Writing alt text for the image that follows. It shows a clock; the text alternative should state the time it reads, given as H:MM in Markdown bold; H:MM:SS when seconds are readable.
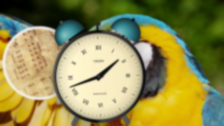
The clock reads **1:42**
